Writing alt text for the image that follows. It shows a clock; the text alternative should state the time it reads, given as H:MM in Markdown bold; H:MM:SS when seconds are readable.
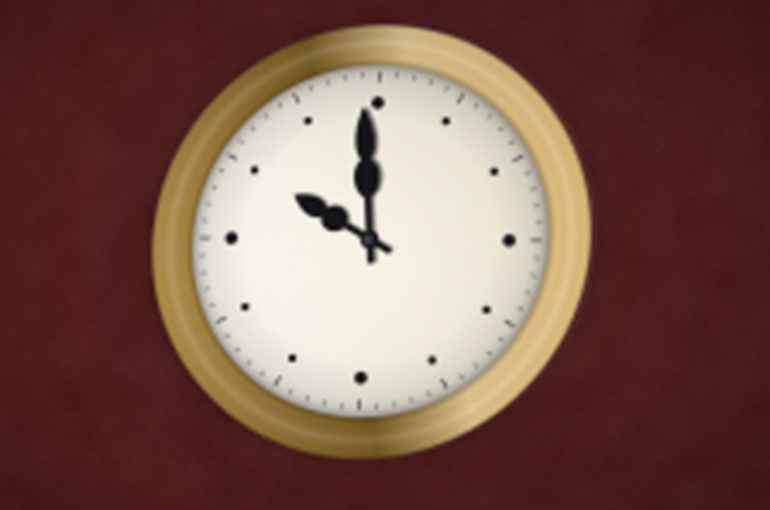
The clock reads **9:59**
